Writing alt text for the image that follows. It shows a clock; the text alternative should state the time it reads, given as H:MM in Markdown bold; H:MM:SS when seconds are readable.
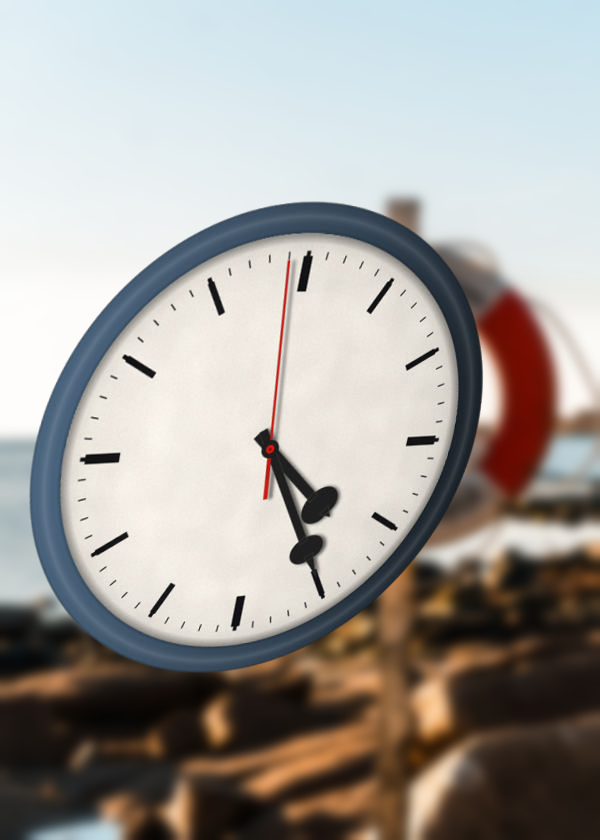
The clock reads **4:24:59**
